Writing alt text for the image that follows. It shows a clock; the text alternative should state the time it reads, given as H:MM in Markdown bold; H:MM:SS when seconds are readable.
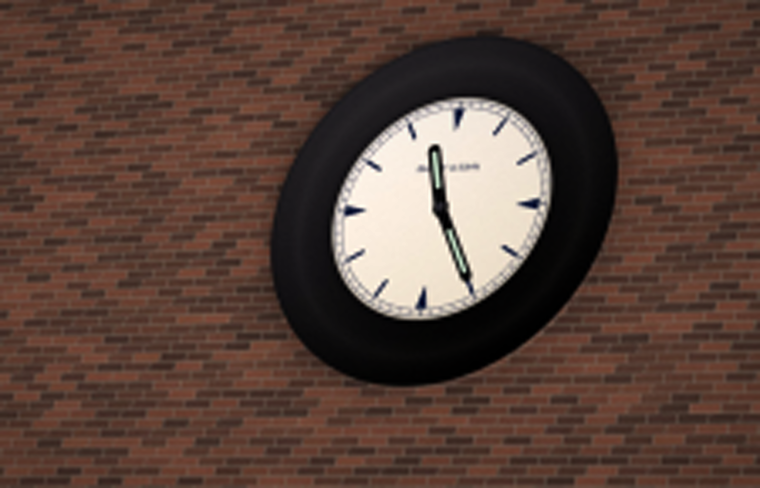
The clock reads **11:25**
